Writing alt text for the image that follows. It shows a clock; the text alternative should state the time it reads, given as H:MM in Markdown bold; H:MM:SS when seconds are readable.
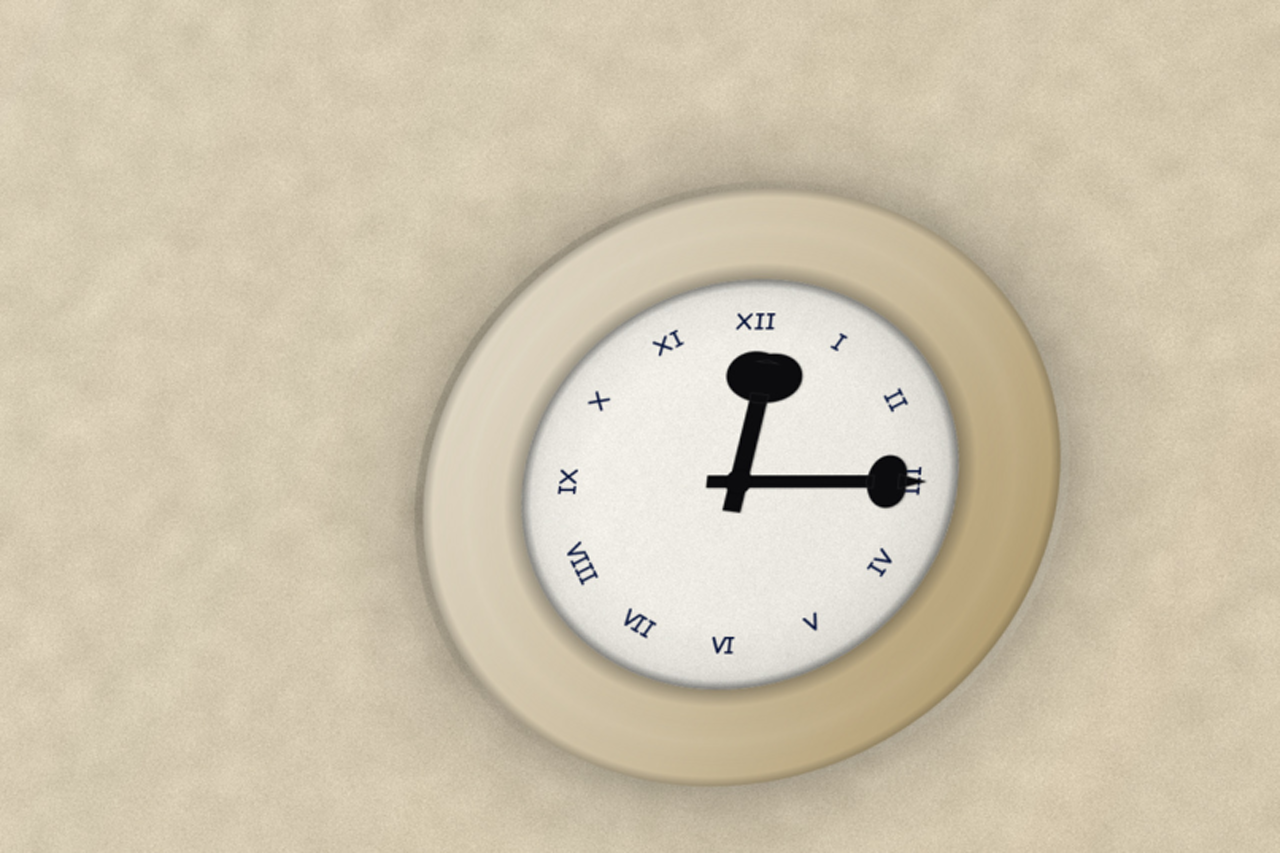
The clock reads **12:15**
